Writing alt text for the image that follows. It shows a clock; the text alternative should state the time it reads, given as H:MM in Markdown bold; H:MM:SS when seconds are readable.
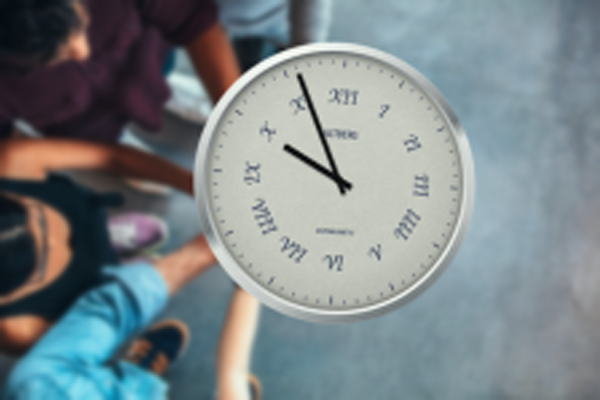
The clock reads **9:56**
